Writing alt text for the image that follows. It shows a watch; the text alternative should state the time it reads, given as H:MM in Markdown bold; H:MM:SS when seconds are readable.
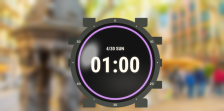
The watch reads **1:00**
